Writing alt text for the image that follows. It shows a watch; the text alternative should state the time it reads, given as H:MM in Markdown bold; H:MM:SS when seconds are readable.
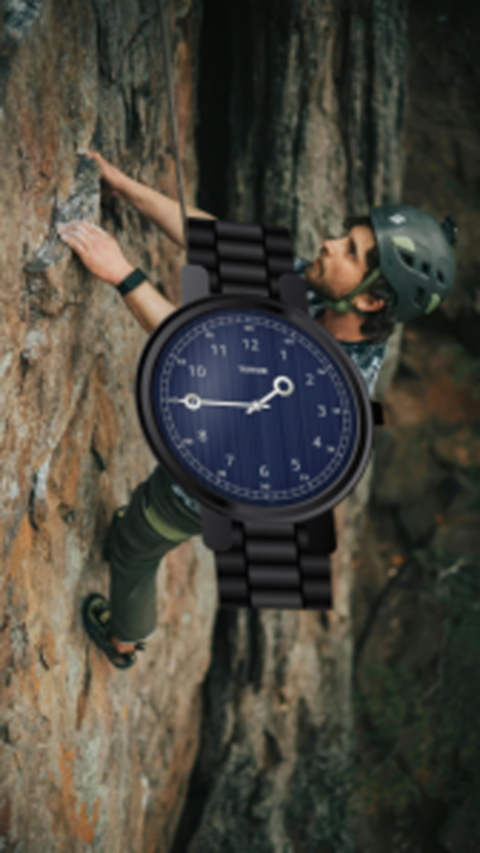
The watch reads **1:45**
